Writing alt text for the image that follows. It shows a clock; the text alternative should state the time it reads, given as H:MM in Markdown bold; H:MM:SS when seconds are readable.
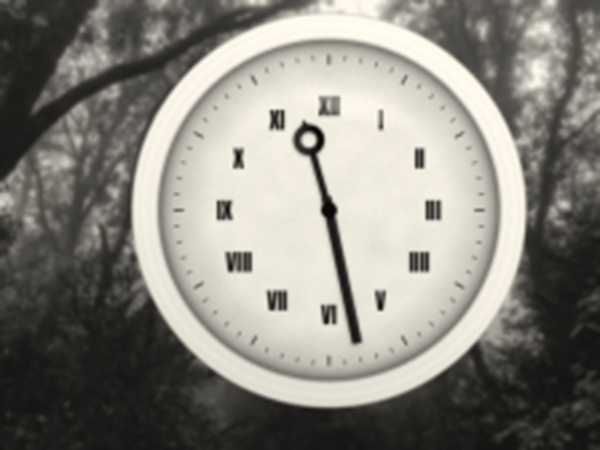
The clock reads **11:28**
